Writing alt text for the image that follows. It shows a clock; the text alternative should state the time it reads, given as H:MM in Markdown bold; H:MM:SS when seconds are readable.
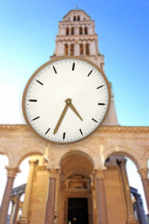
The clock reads **4:33**
